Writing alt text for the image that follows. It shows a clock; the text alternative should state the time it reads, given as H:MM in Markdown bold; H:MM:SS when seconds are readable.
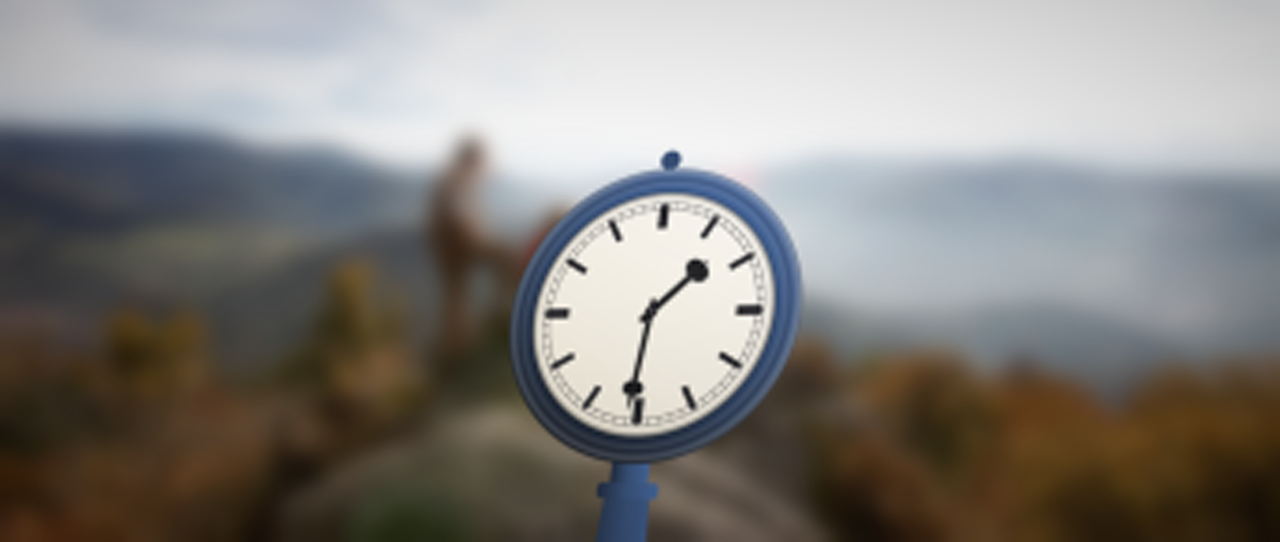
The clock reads **1:31**
